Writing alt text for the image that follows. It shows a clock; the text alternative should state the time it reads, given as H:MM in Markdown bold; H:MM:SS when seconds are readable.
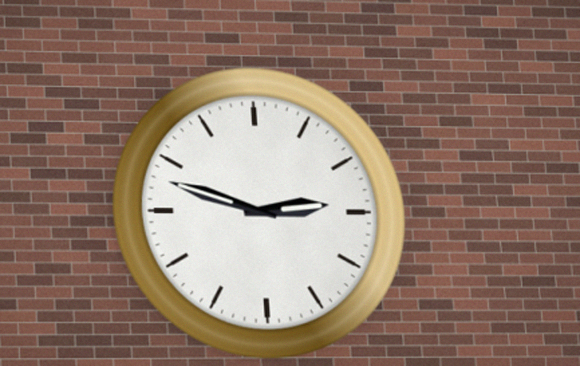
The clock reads **2:48**
